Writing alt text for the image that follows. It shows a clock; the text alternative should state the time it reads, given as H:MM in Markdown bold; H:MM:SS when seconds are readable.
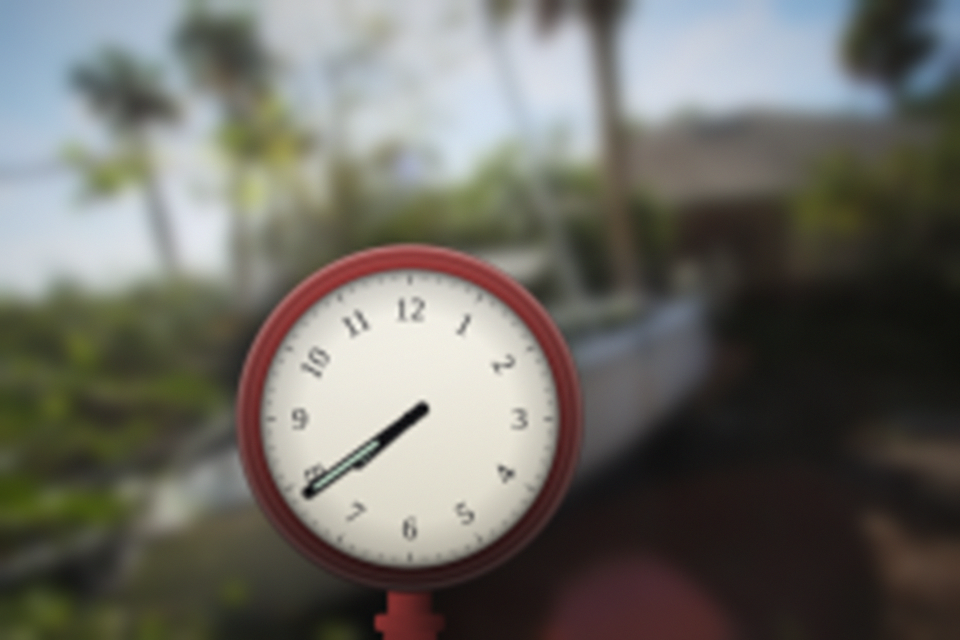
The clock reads **7:39**
